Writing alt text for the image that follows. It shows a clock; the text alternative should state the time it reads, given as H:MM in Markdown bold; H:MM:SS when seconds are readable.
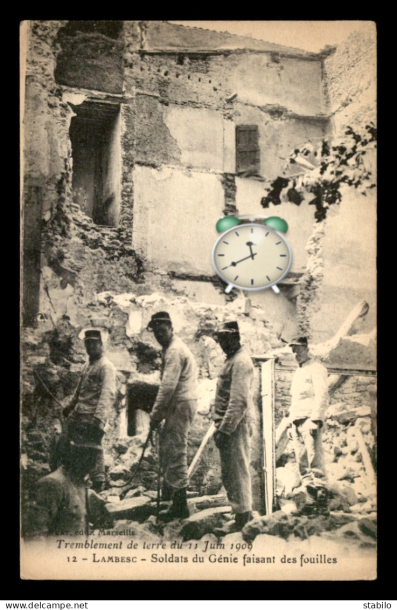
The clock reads **11:40**
